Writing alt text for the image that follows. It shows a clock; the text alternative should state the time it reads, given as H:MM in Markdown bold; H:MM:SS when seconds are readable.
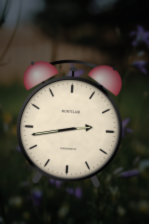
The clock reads **2:43**
